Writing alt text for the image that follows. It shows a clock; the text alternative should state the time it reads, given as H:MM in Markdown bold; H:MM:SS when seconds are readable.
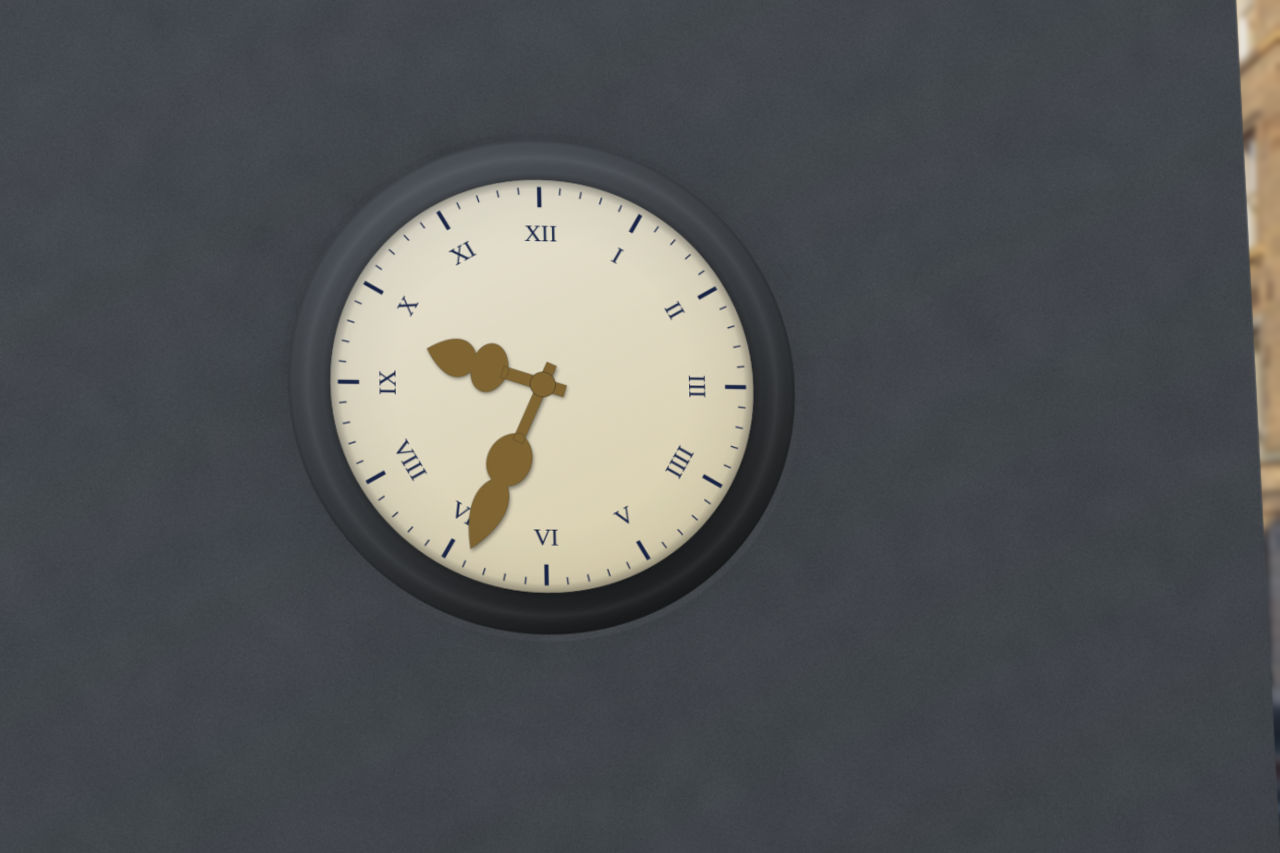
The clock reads **9:34**
